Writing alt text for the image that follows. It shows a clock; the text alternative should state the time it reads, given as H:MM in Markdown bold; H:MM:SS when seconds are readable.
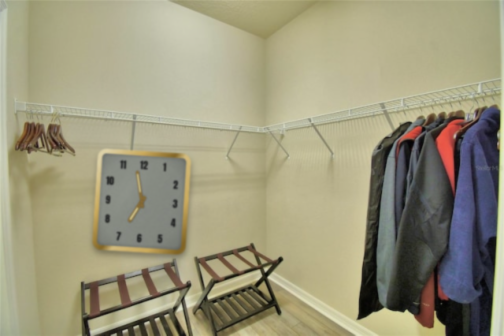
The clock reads **6:58**
